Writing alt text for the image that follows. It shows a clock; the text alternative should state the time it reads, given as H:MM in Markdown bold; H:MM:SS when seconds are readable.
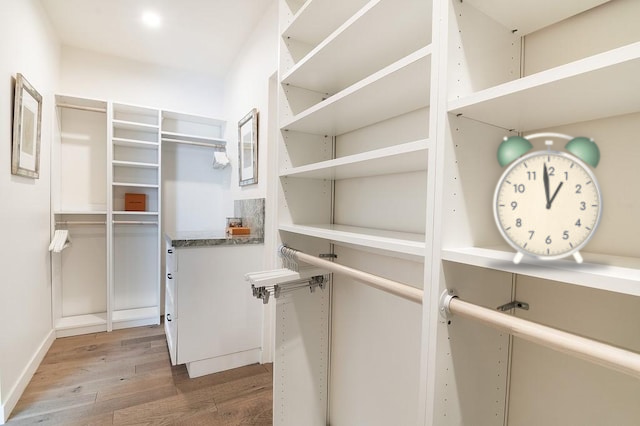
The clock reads **12:59**
